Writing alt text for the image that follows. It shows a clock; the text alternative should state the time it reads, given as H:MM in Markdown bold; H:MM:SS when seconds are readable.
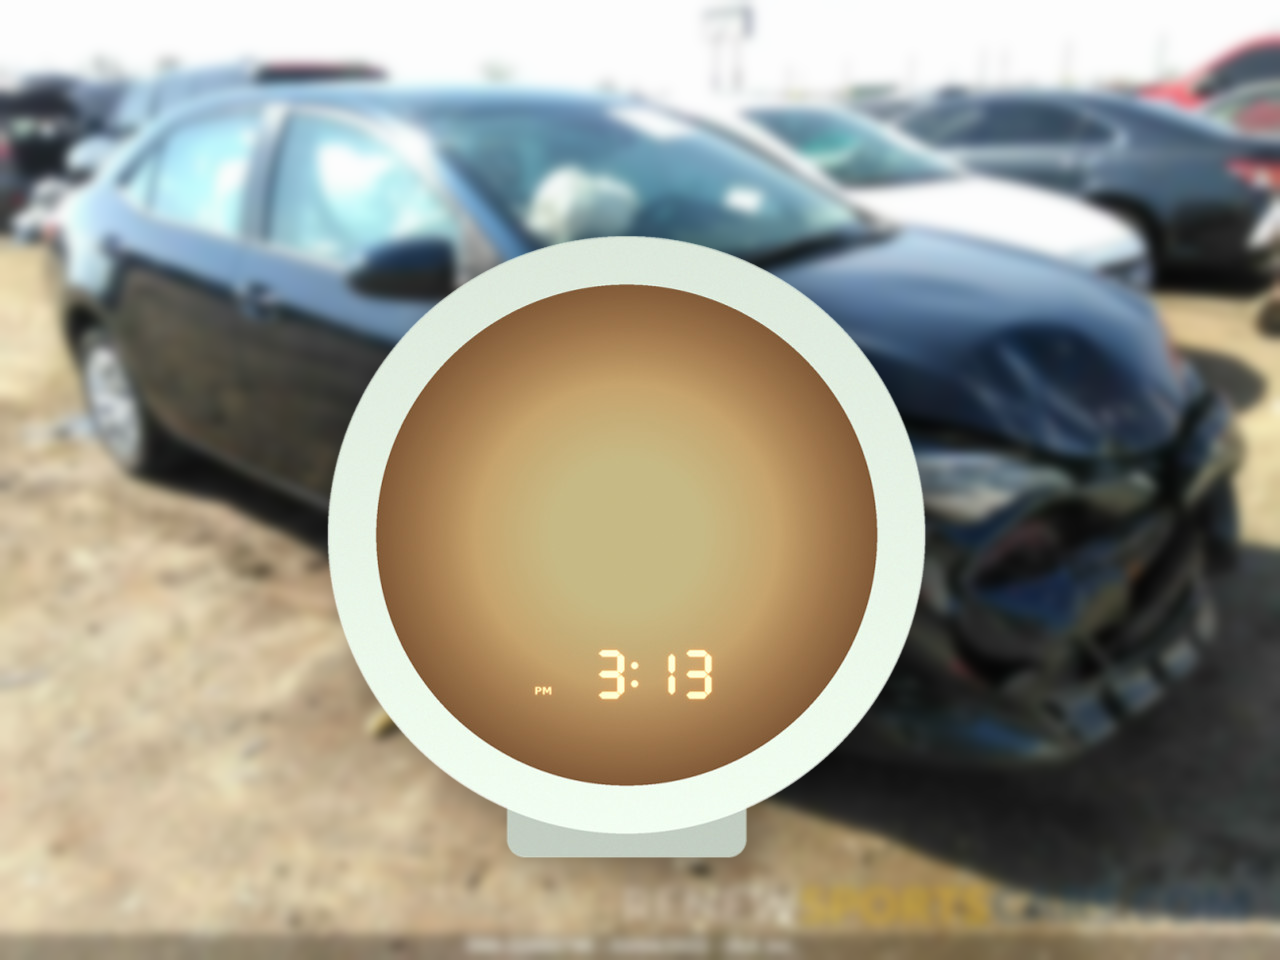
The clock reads **3:13**
